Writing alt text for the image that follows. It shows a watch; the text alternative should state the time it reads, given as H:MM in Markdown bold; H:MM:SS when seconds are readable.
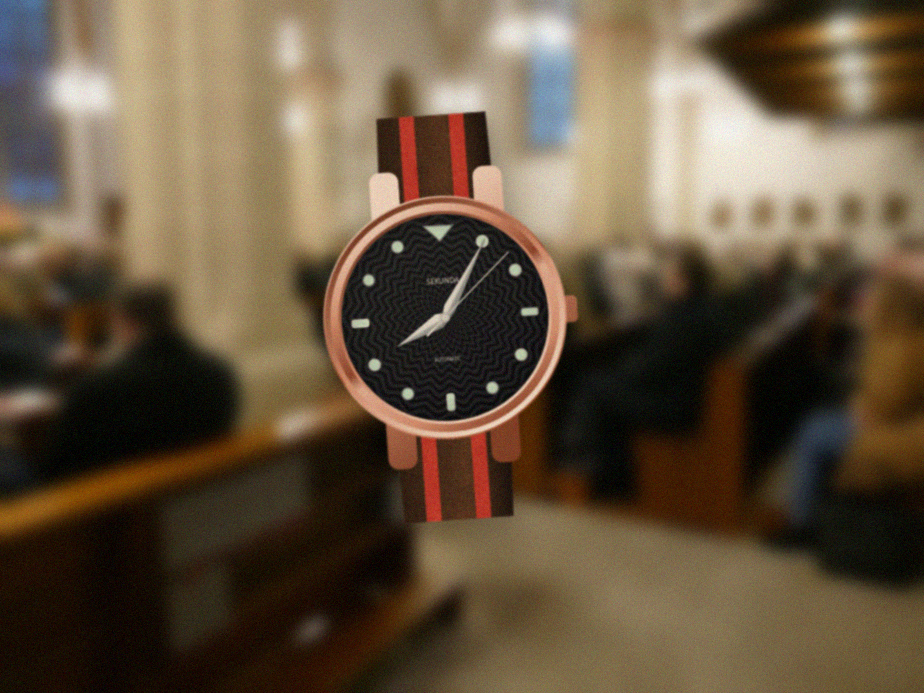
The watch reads **8:05:08**
